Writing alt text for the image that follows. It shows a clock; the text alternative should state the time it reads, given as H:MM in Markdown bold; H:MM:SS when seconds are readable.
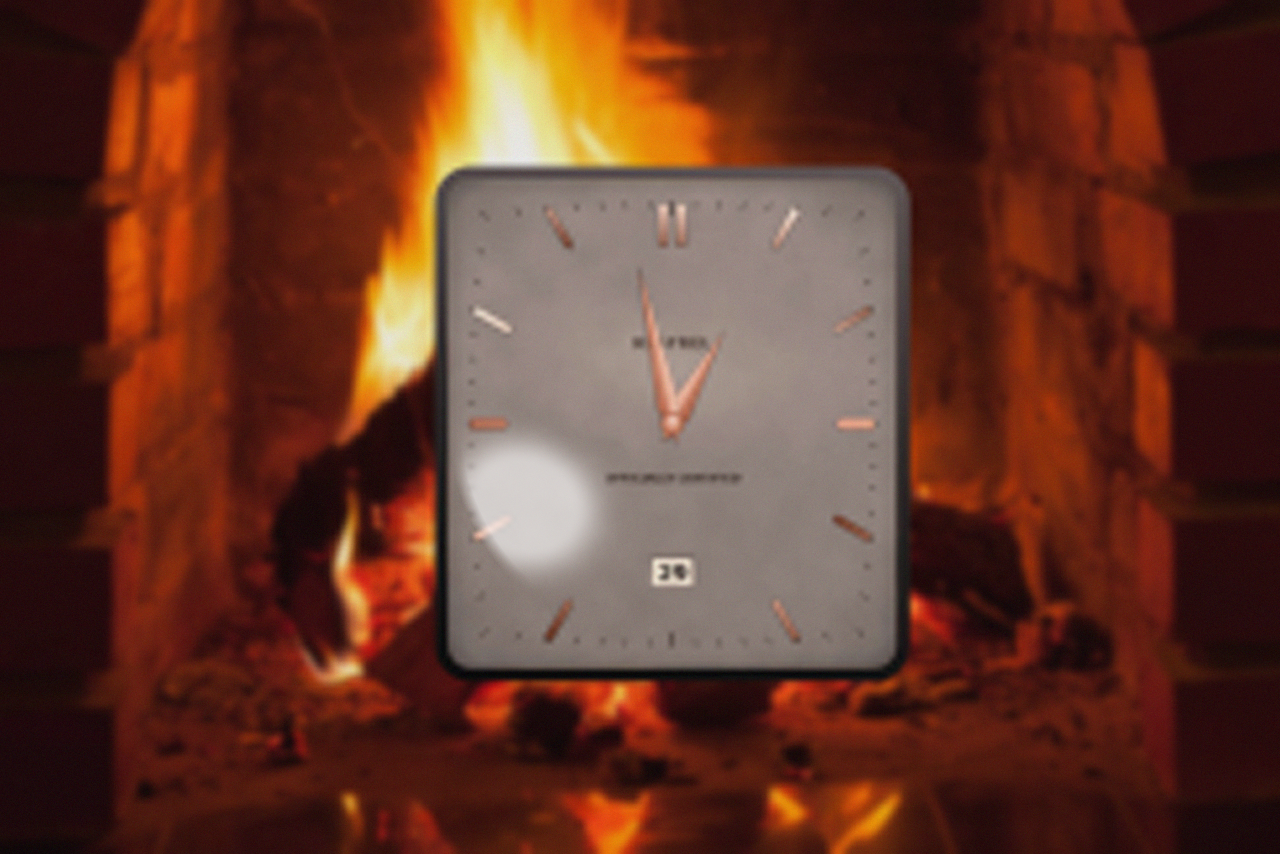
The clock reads **12:58**
